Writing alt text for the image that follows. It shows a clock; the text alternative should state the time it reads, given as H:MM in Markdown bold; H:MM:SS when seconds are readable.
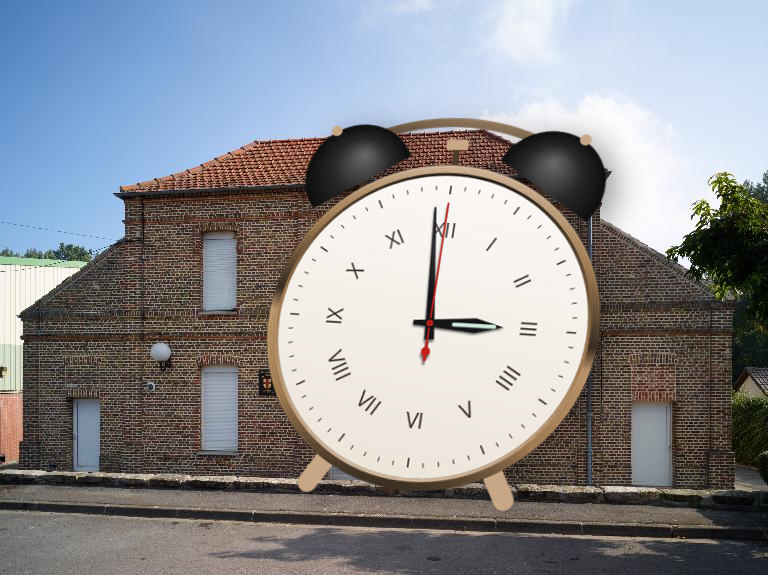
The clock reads **2:59:00**
